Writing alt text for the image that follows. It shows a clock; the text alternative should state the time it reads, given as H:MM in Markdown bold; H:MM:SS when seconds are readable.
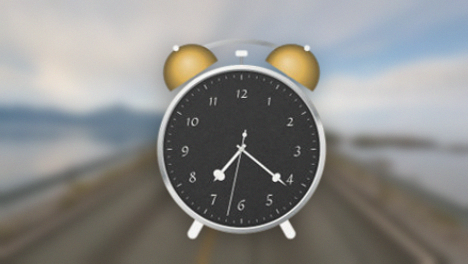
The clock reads **7:21:32**
